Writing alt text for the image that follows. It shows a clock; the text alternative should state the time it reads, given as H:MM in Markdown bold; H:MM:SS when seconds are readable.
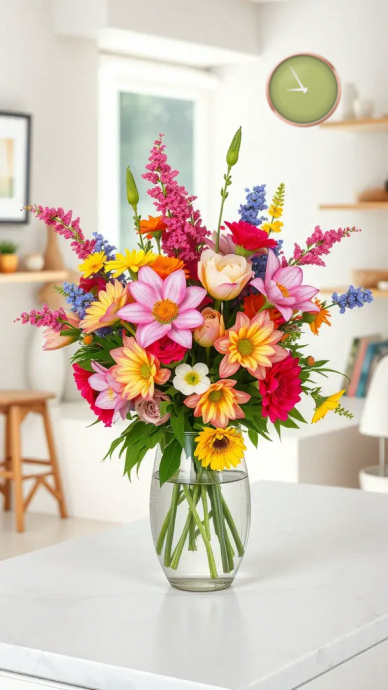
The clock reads **8:55**
